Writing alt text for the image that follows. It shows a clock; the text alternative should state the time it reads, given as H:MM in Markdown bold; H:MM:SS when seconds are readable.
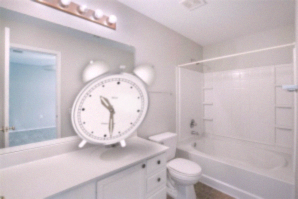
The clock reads **10:28**
